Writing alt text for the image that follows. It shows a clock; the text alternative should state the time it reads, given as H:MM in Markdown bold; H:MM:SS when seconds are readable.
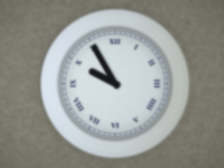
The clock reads **9:55**
